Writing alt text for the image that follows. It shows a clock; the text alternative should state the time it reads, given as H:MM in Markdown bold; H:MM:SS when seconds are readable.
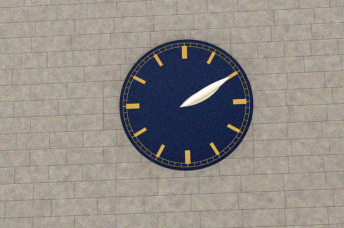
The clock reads **2:10**
